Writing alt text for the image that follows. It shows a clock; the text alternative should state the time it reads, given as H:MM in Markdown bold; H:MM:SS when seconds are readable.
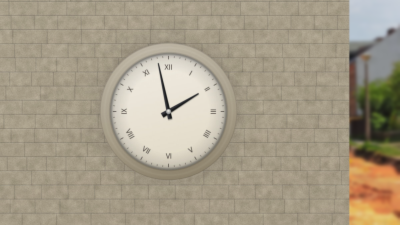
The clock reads **1:58**
